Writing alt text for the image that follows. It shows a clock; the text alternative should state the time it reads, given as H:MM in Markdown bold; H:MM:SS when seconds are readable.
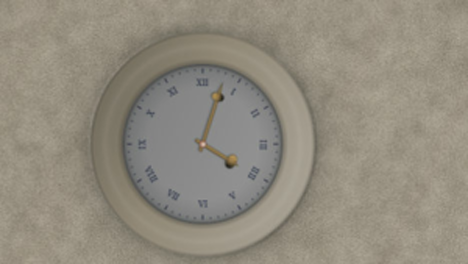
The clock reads **4:03**
